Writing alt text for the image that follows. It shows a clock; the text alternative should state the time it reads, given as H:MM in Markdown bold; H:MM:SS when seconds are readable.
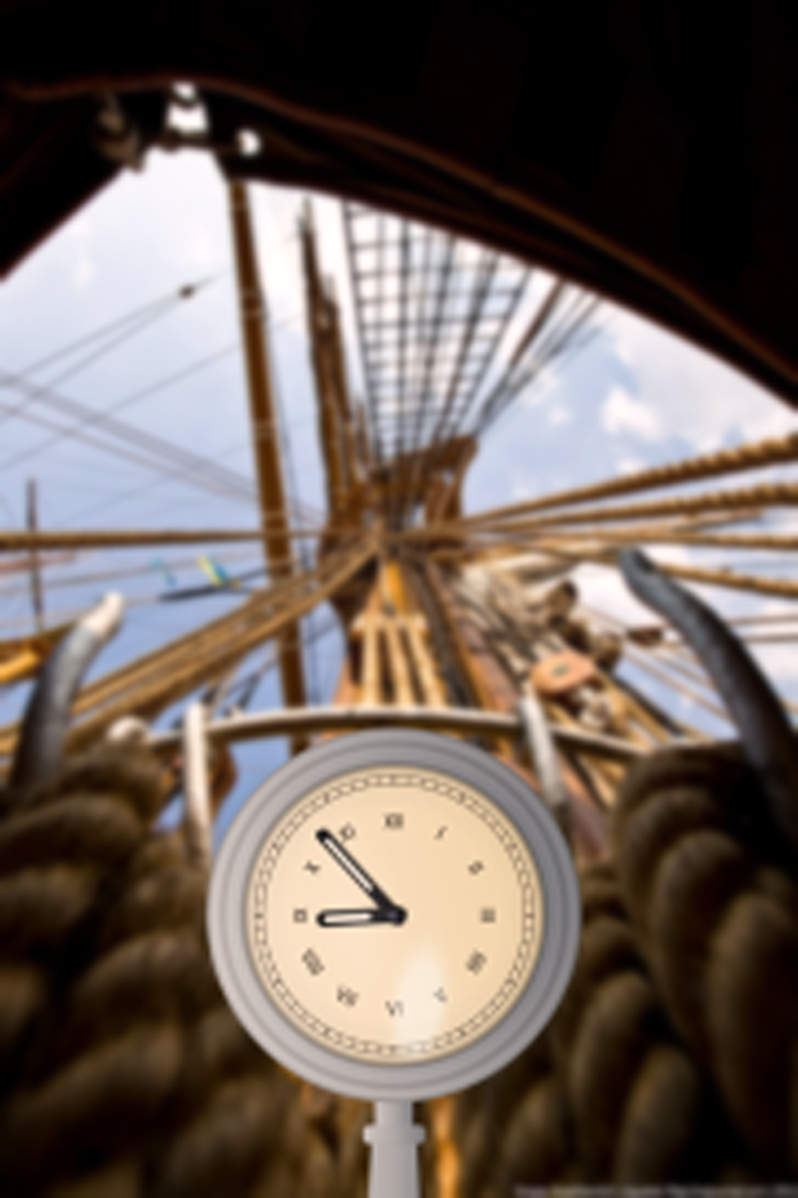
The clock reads **8:53**
